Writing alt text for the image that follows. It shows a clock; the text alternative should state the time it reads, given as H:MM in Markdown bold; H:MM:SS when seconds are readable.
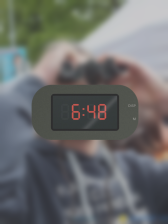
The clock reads **6:48**
